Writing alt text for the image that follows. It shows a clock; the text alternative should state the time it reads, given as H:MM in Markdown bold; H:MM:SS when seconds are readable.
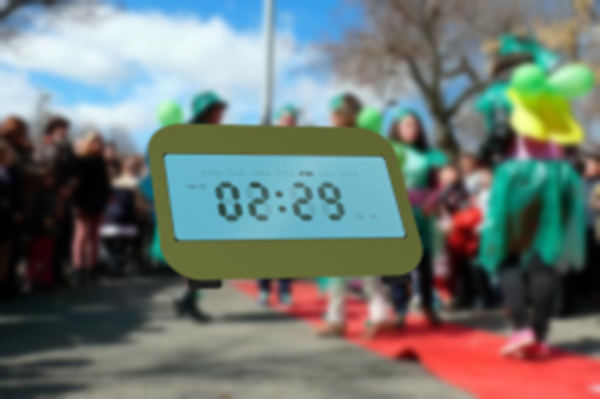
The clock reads **2:29**
